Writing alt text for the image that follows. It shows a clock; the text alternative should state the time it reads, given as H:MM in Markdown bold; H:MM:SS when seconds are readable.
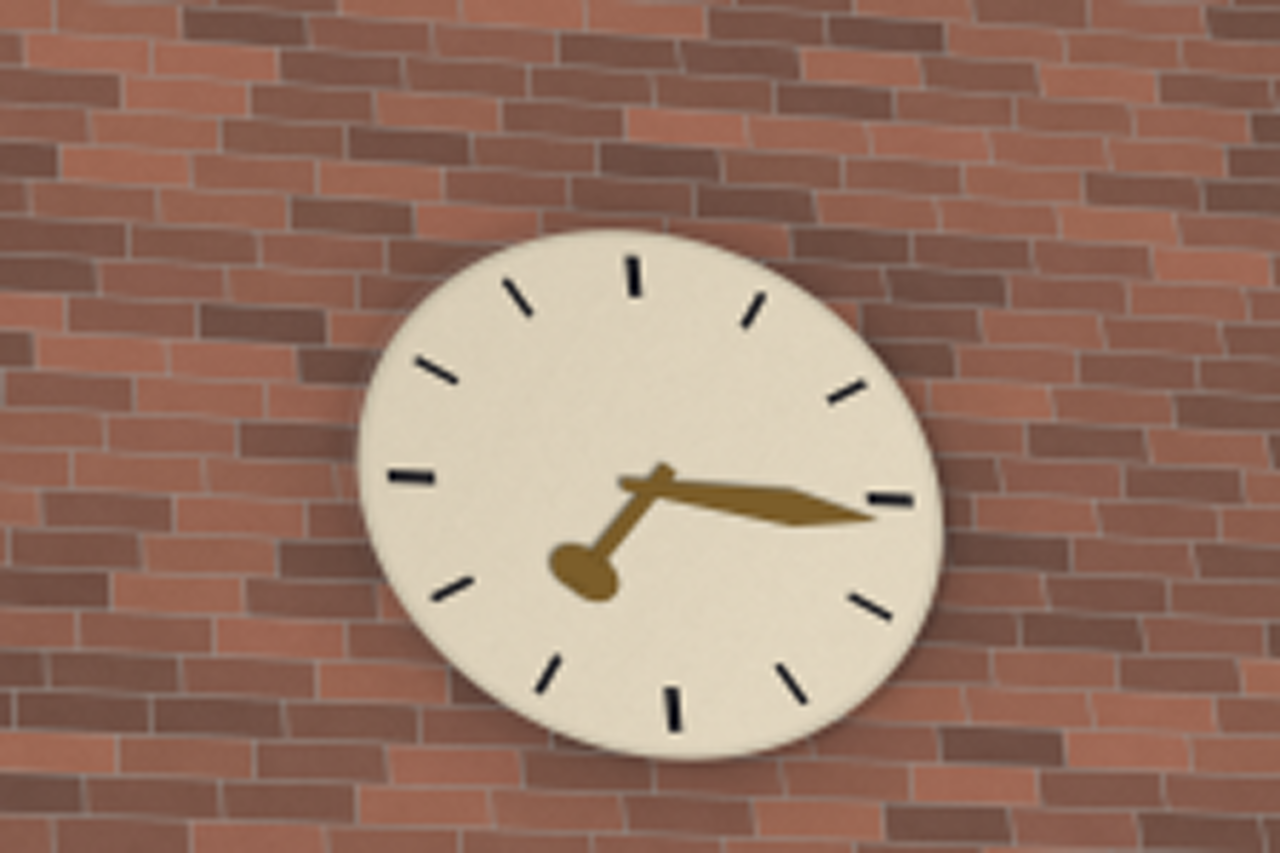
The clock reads **7:16**
